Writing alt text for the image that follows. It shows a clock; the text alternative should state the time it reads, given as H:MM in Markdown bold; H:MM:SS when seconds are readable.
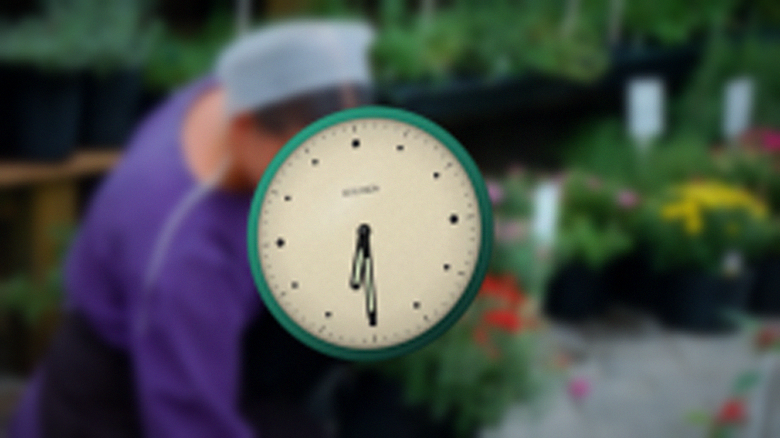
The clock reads **6:30**
